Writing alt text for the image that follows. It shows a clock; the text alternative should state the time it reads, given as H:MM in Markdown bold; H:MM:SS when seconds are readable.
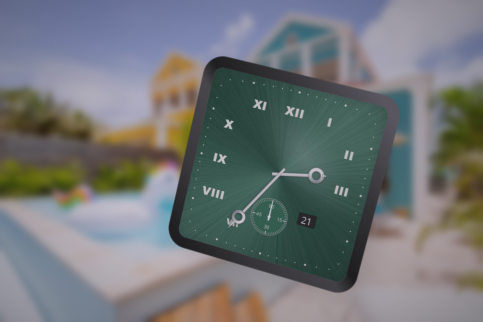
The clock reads **2:35**
